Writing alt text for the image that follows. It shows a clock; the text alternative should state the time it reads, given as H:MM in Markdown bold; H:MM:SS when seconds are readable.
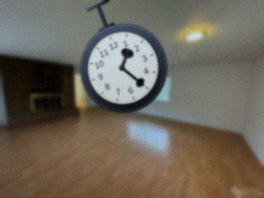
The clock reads **1:25**
